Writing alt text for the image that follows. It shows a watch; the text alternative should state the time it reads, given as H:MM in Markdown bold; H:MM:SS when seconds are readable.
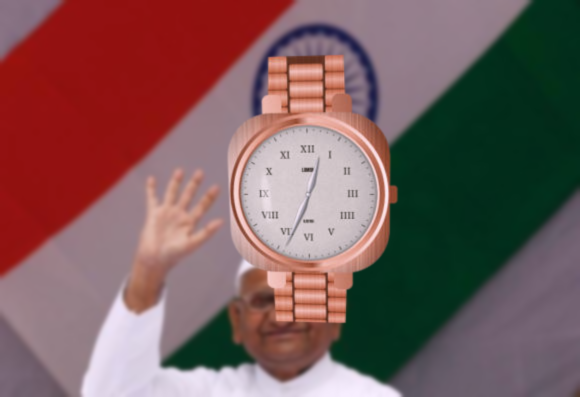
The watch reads **12:34**
